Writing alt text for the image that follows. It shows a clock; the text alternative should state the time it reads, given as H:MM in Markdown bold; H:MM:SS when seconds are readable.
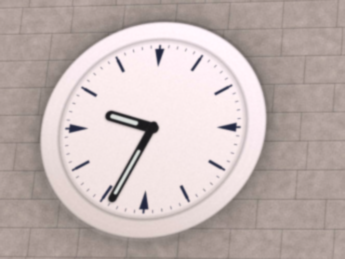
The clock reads **9:34**
